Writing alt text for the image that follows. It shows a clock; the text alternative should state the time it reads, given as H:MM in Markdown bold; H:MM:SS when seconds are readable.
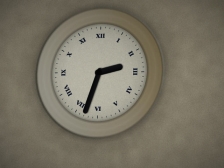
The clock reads **2:33**
